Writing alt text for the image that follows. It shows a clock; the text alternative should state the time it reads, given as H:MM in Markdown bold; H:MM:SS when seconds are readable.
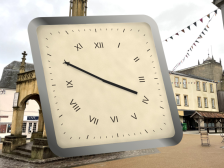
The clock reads **3:50**
